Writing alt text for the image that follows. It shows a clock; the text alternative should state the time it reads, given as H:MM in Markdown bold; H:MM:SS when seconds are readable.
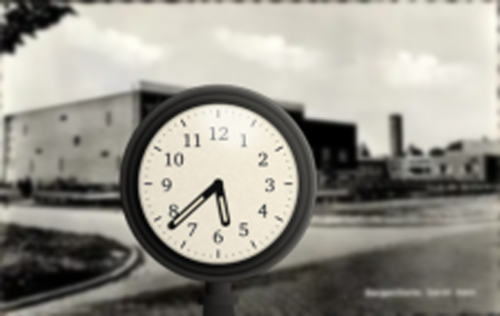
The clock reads **5:38**
